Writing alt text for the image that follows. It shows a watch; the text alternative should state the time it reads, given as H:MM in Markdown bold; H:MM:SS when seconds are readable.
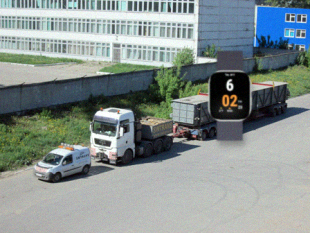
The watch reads **6:02**
